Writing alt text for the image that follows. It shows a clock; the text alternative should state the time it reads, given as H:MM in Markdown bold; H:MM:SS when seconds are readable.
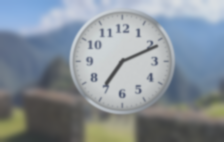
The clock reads **7:11**
